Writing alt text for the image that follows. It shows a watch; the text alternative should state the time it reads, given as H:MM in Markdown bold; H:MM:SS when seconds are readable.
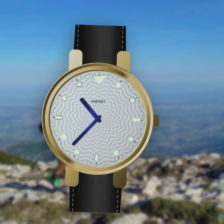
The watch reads **10:37**
